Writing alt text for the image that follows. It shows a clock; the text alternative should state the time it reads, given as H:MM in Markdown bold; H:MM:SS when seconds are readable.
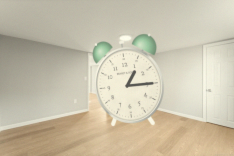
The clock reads **1:15**
